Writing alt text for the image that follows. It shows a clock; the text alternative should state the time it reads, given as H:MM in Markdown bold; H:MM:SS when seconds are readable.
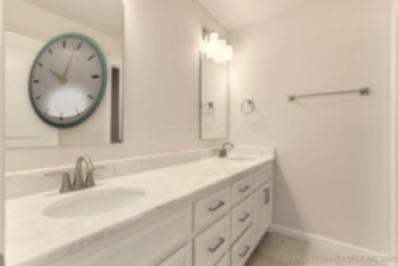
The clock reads **10:04**
